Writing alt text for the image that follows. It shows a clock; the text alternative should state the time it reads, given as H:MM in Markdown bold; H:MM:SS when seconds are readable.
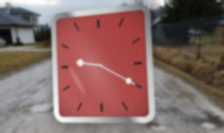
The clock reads **9:20**
